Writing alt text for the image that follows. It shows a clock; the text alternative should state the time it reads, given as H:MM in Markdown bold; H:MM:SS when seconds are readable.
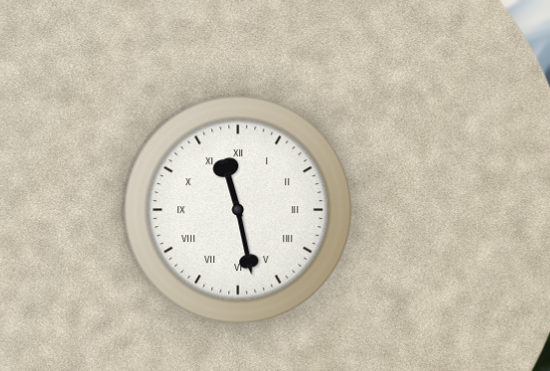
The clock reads **11:28**
